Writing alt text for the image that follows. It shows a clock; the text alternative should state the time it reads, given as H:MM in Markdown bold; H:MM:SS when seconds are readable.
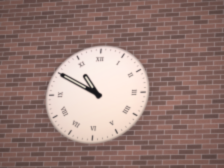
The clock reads **10:50**
